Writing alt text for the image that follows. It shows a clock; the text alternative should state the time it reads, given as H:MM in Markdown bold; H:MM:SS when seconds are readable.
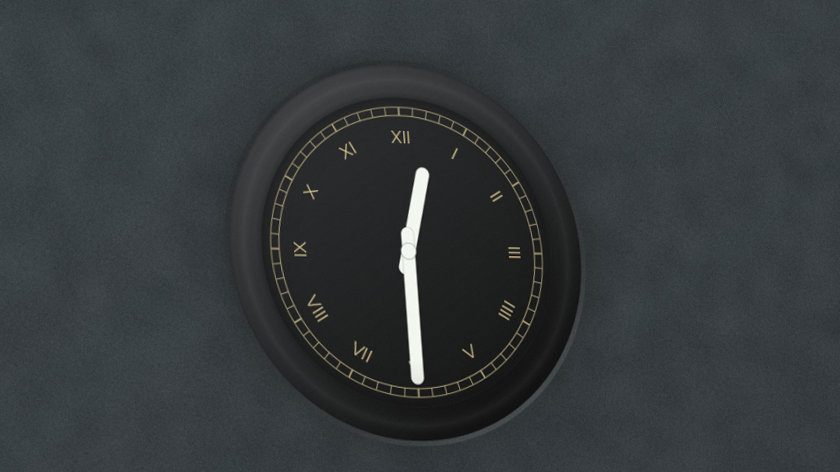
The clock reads **12:30**
